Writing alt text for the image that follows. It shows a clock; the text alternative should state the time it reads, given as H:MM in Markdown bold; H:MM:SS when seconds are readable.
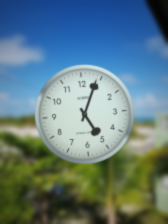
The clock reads **5:04**
